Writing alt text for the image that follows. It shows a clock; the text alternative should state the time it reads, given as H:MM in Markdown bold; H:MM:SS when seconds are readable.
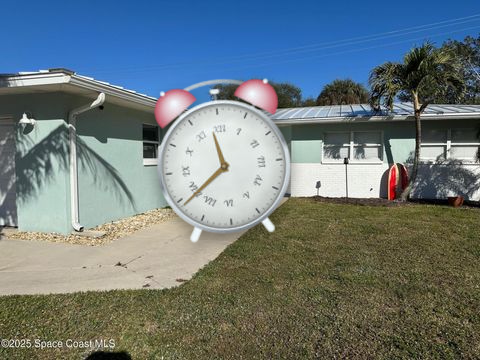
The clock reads **11:39**
